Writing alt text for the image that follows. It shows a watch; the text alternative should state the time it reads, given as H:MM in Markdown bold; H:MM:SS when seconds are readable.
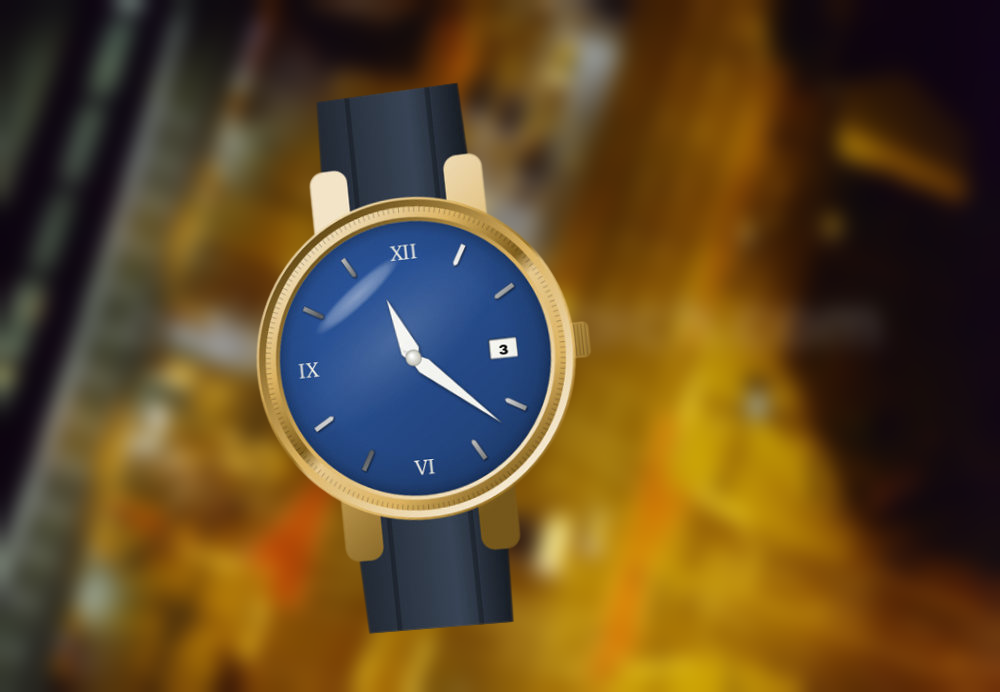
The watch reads **11:22**
